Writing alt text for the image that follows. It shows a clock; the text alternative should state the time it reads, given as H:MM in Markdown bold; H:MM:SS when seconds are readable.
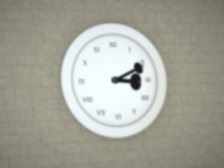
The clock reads **3:11**
